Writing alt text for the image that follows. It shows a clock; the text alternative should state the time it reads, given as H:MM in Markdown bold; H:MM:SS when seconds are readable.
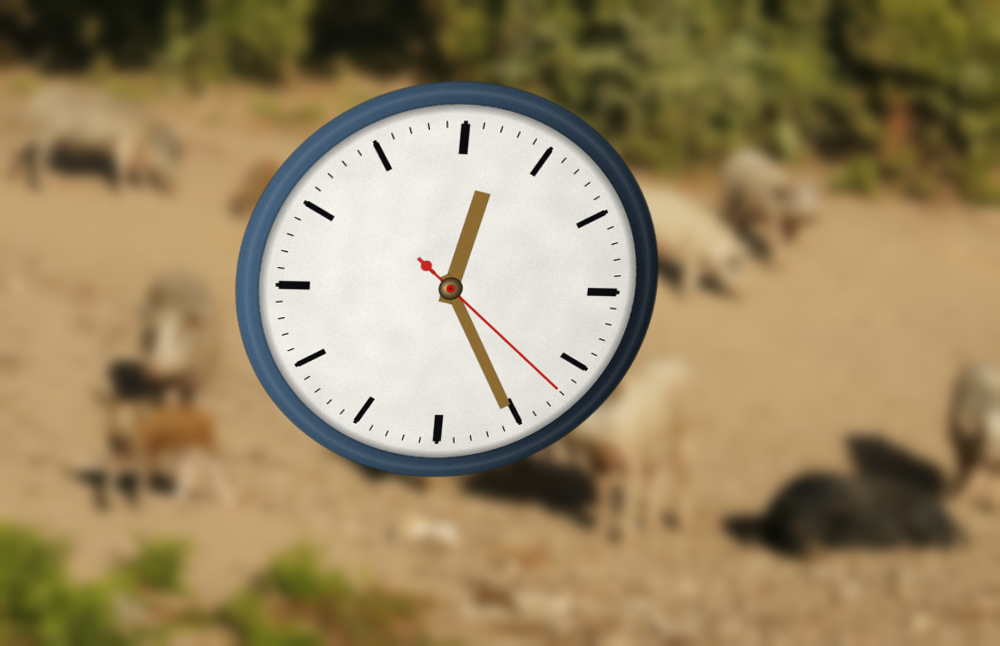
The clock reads **12:25:22**
